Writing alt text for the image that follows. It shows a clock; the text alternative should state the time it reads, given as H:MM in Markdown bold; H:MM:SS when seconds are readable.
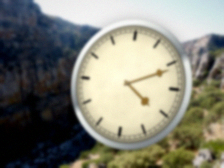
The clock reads **4:11**
